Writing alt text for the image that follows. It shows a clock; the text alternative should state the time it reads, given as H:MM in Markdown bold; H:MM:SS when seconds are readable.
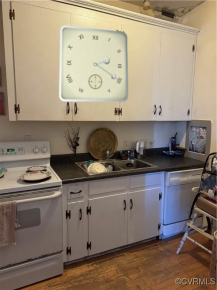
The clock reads **2:20**
